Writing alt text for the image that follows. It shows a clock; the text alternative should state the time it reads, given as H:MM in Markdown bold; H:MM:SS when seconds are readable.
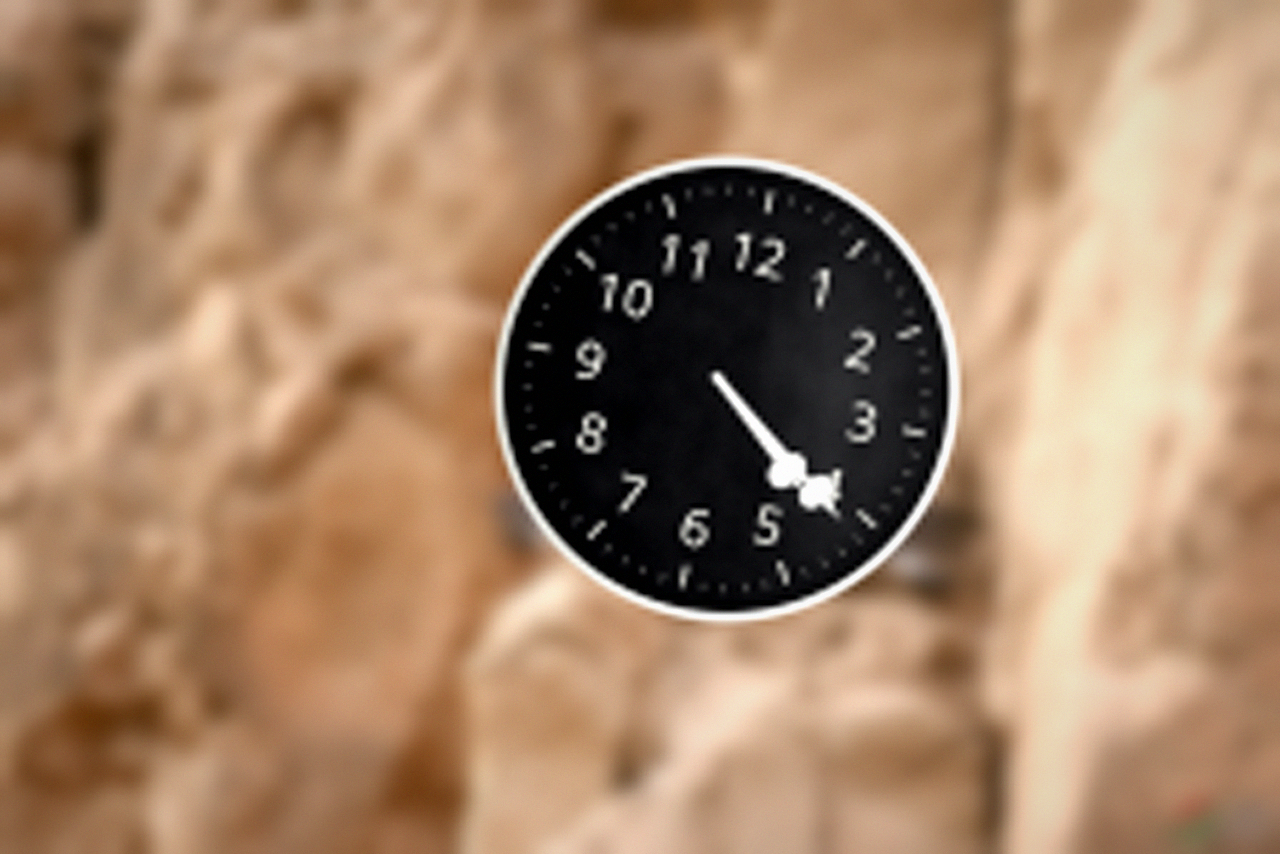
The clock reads **4:21**
